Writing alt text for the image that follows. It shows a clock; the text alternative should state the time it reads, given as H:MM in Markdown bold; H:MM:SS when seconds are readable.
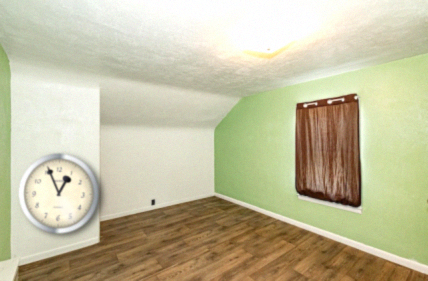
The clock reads **12:56**
